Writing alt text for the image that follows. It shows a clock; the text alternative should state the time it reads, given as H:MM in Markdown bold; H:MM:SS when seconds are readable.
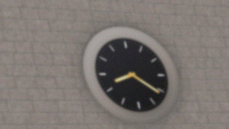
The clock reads **8:21**
